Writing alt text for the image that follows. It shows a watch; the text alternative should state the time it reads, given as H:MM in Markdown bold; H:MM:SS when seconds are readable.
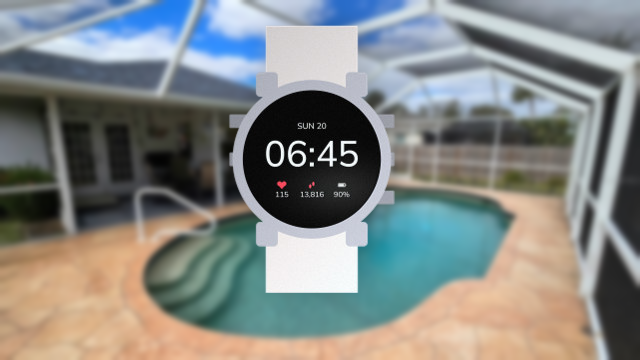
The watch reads **6:45**
